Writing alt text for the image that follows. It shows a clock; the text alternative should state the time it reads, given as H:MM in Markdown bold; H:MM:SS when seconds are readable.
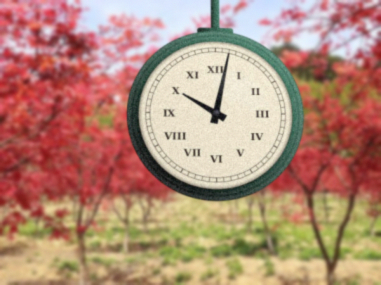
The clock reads **10:02**
